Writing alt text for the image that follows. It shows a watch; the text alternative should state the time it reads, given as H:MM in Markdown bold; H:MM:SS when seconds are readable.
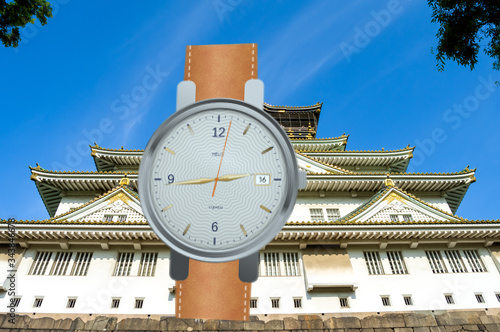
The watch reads **2:44:02**
